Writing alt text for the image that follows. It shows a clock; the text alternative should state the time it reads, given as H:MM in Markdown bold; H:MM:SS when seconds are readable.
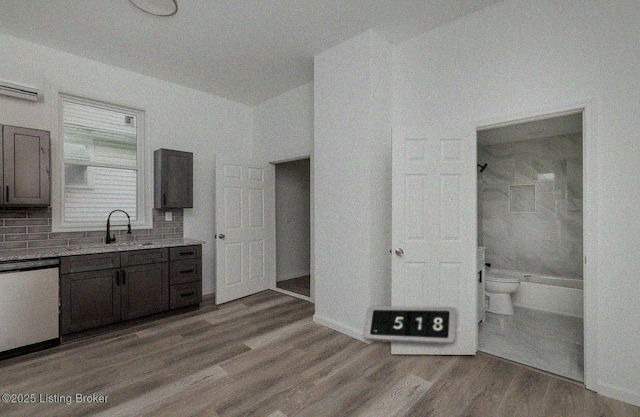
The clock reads **5:18**
